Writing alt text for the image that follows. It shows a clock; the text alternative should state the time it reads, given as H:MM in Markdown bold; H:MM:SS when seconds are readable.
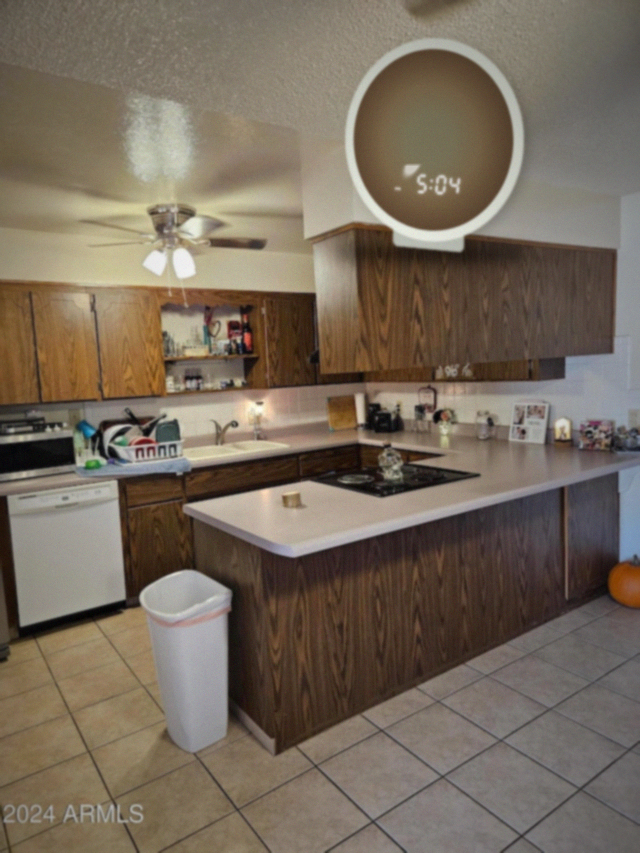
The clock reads **5:04**
